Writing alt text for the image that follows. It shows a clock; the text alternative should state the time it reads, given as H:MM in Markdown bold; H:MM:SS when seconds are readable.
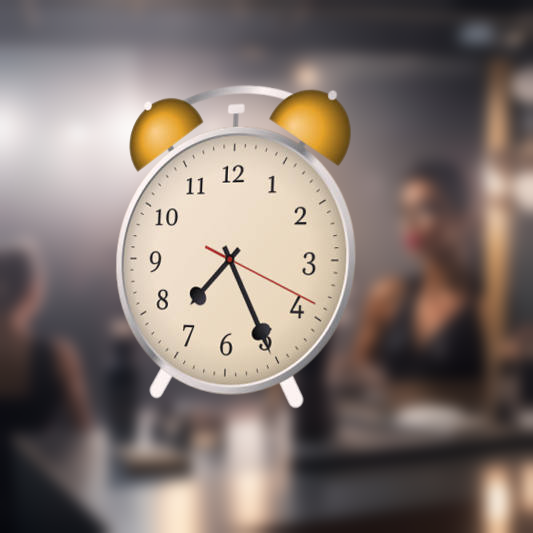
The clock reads **7:25:19**
